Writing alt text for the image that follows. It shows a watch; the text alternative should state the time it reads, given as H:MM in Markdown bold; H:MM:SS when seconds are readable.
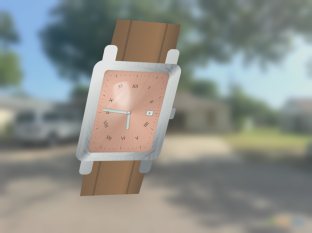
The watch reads **5:46**
